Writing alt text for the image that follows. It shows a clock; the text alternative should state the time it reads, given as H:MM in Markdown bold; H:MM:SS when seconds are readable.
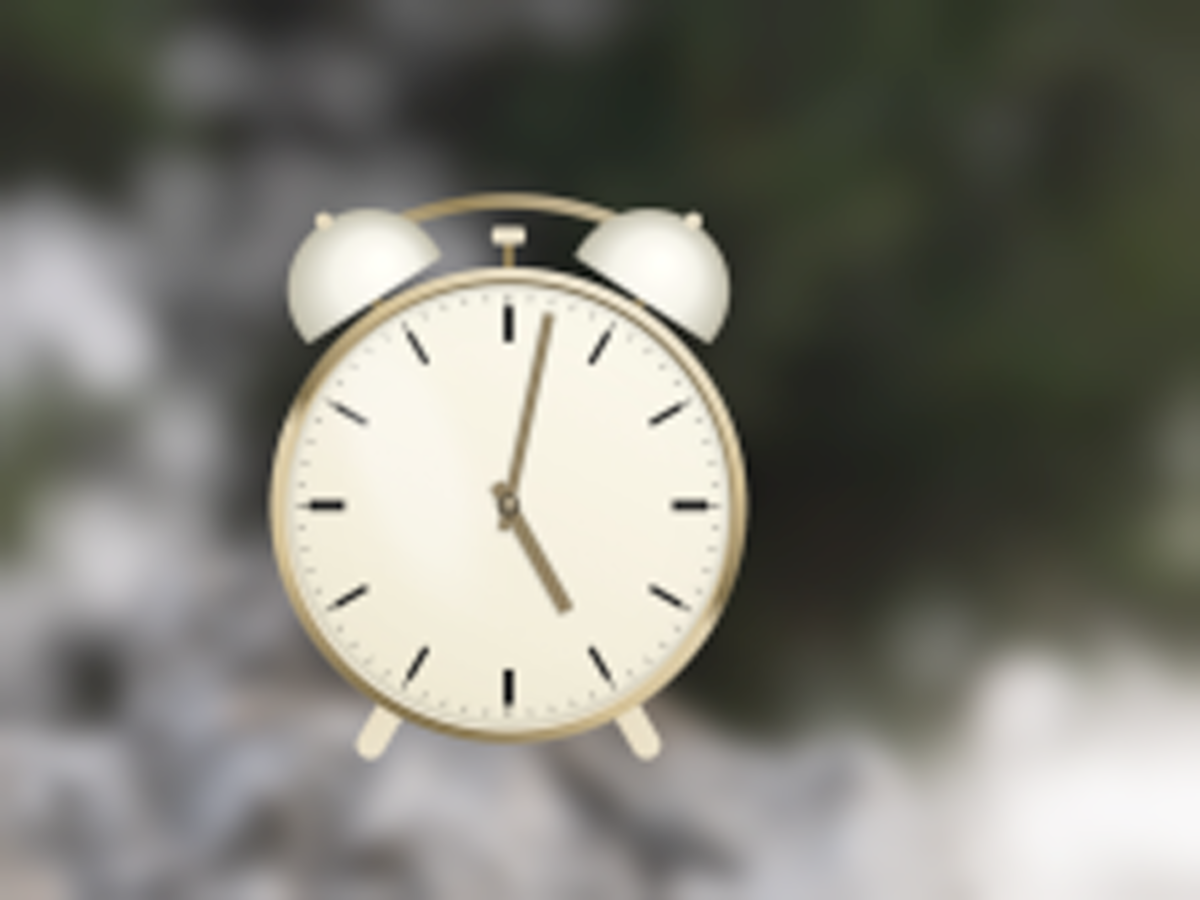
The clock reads **5:02**
